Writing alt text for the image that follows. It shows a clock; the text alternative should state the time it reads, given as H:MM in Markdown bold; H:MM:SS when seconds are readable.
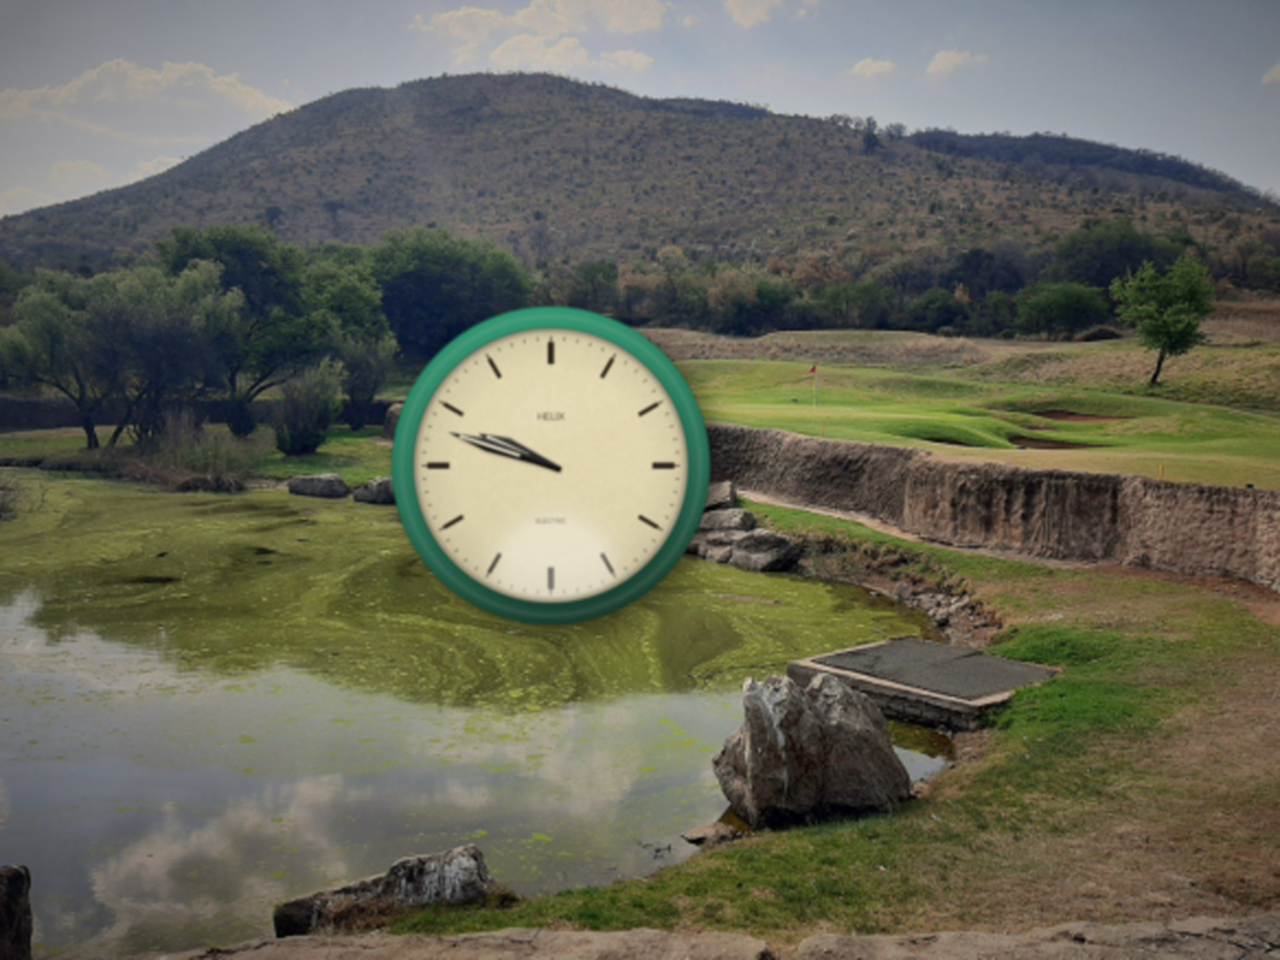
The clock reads **9:48**
